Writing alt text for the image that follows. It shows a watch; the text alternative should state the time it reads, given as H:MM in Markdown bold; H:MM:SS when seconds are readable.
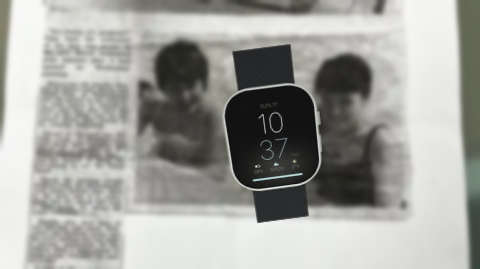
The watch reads **10:37**
